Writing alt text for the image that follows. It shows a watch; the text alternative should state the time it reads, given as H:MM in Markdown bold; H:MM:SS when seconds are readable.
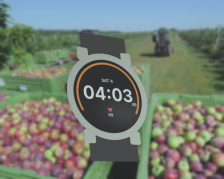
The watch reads **4:03**
